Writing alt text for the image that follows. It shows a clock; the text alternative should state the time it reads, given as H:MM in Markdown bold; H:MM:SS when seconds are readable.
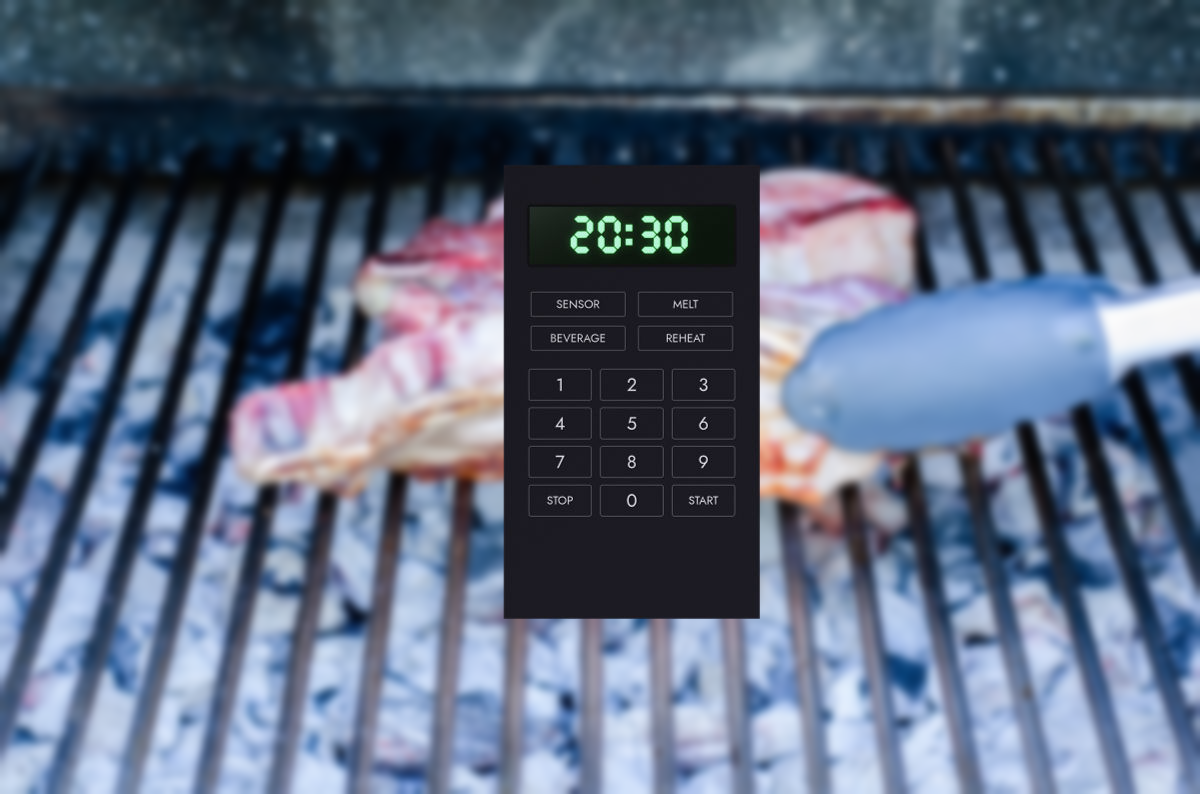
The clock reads **20:30**
